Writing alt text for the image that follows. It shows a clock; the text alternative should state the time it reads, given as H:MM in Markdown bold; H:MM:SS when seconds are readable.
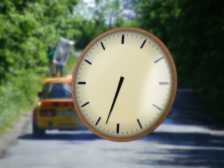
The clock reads **6:33**
